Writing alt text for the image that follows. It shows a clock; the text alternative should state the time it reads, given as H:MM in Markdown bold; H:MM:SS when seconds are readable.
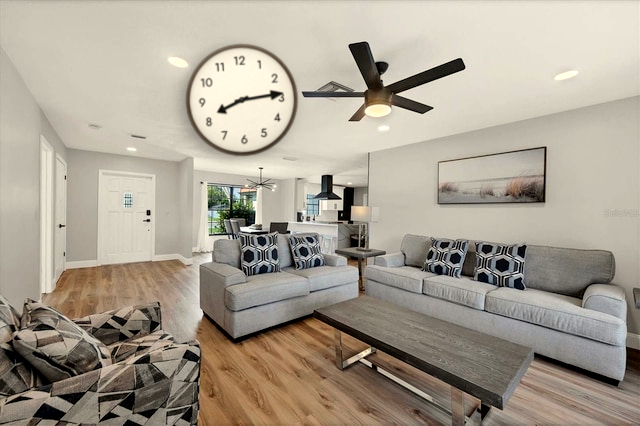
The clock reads **8:14**
